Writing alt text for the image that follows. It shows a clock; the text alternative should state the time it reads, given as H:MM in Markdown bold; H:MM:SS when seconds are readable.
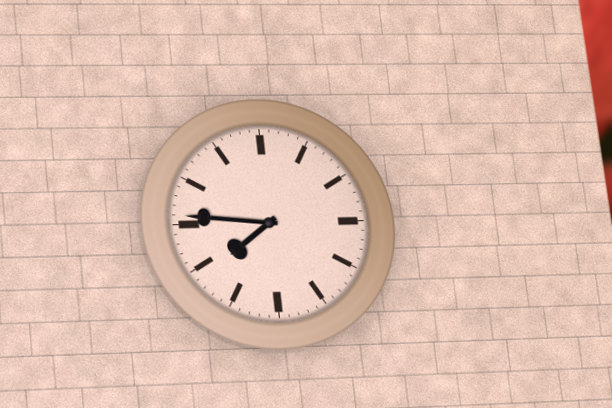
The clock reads **7:46**
